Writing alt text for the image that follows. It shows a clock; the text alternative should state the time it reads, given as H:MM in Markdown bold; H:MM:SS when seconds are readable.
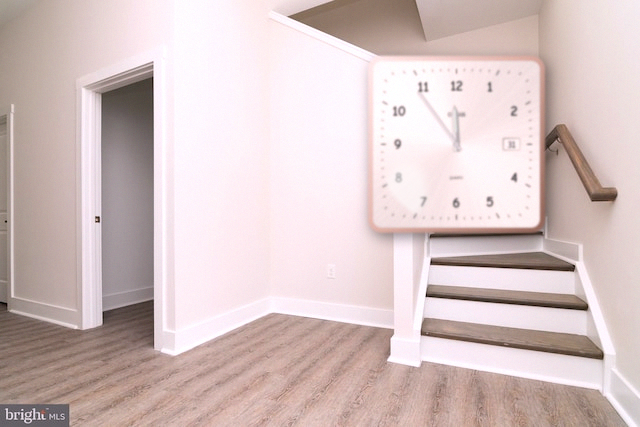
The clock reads **11:54**
